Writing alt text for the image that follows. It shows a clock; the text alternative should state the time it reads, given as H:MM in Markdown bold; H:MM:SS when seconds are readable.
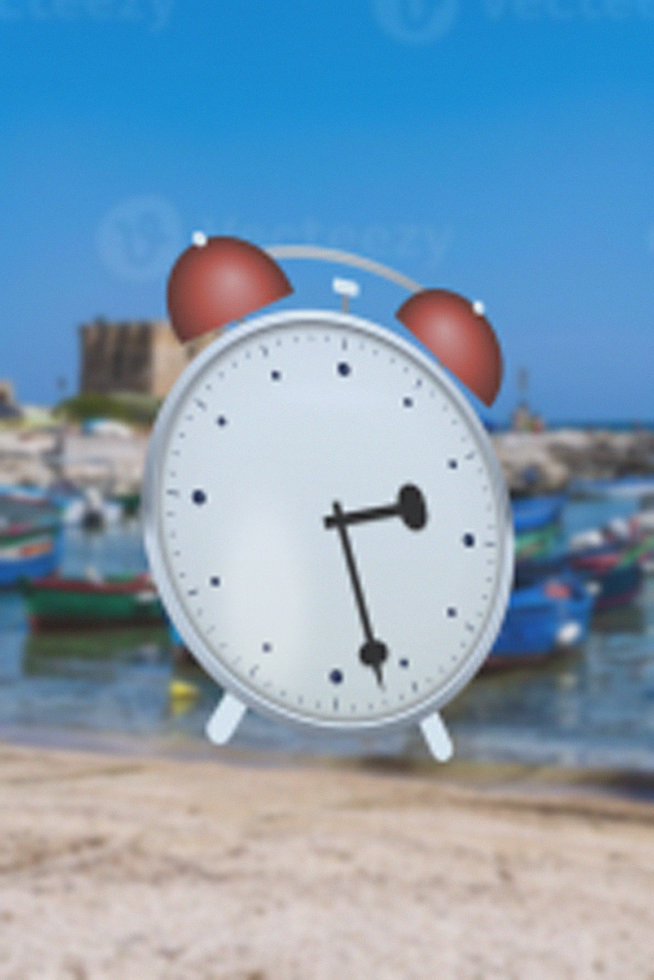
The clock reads **2:27**
